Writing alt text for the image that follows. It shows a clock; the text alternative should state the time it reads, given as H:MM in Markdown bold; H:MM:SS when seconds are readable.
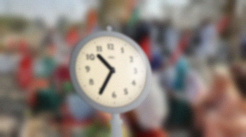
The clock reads **10:35**
